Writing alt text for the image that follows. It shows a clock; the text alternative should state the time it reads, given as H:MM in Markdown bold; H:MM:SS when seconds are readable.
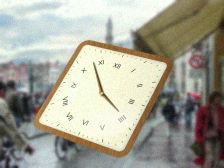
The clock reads **3:53**
